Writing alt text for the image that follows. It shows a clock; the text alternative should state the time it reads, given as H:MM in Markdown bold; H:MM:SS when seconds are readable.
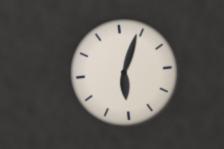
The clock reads **6:04**
